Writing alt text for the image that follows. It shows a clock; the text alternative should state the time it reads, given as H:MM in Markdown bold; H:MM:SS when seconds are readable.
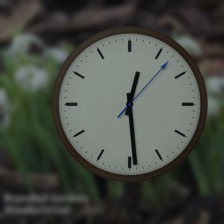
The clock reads **12:29:07**
